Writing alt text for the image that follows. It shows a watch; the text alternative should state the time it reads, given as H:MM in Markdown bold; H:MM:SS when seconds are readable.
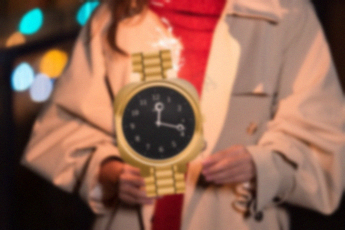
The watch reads **12:18**
